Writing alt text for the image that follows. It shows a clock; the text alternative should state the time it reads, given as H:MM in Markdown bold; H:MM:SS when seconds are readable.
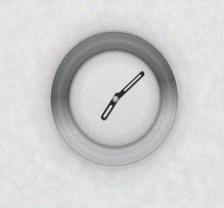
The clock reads **7:08**
